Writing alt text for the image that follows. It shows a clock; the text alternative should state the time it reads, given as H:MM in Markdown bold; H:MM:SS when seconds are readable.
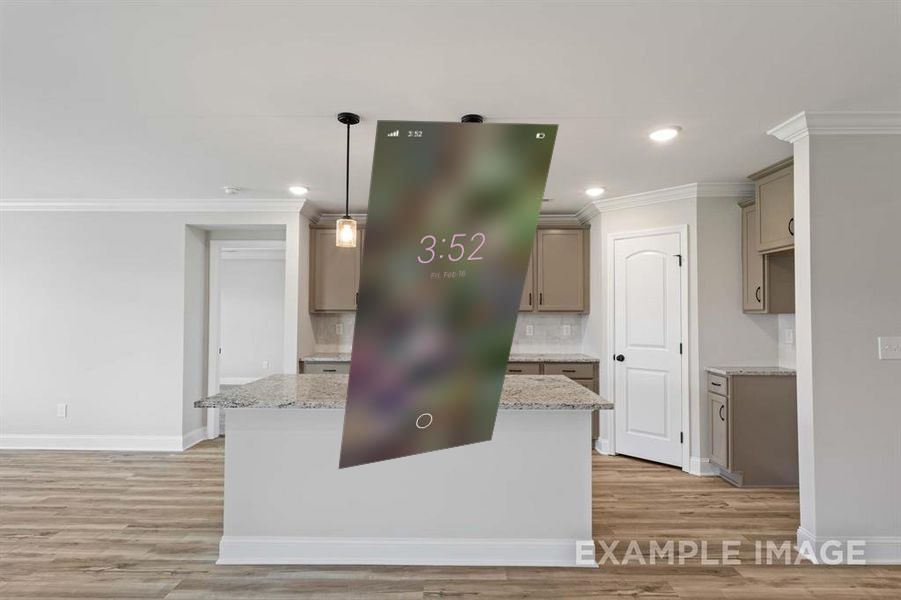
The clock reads **3:52**
